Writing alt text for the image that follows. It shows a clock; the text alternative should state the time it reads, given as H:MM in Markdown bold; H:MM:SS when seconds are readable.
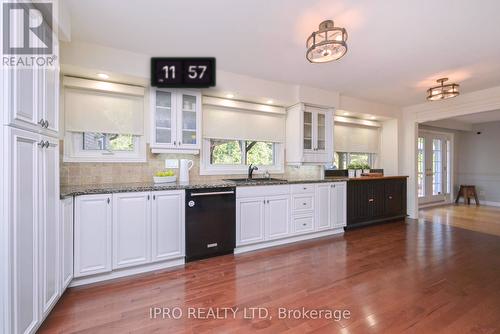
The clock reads **11:57**
